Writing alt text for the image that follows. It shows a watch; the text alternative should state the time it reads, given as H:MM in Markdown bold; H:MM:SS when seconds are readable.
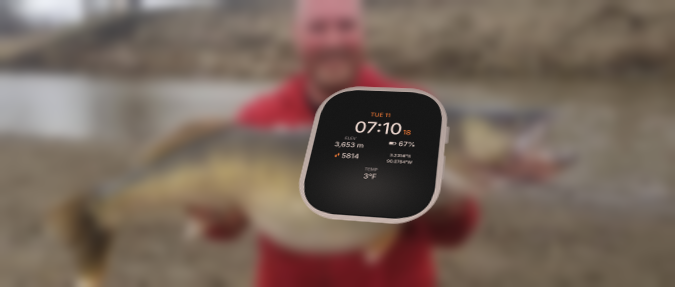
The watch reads **7:10**
